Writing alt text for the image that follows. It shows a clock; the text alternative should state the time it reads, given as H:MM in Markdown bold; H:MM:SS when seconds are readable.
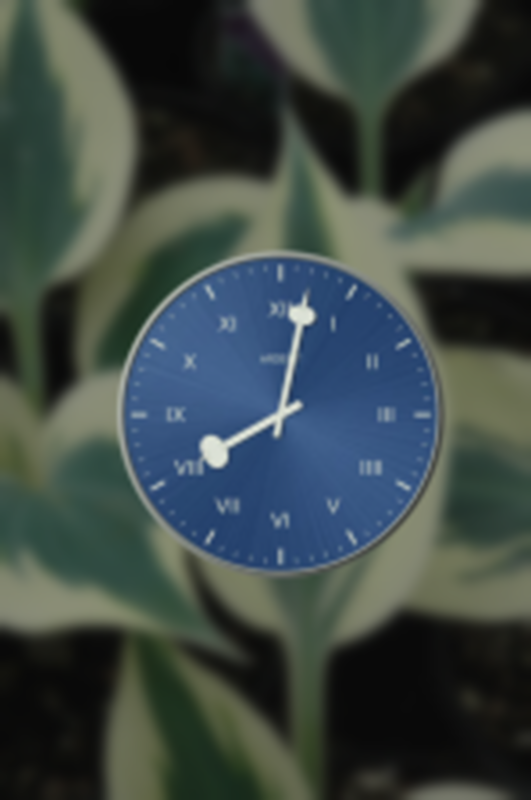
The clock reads **8:02**
